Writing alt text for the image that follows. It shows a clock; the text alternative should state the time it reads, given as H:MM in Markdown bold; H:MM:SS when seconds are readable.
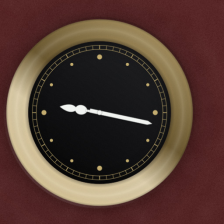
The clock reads **9:17**
